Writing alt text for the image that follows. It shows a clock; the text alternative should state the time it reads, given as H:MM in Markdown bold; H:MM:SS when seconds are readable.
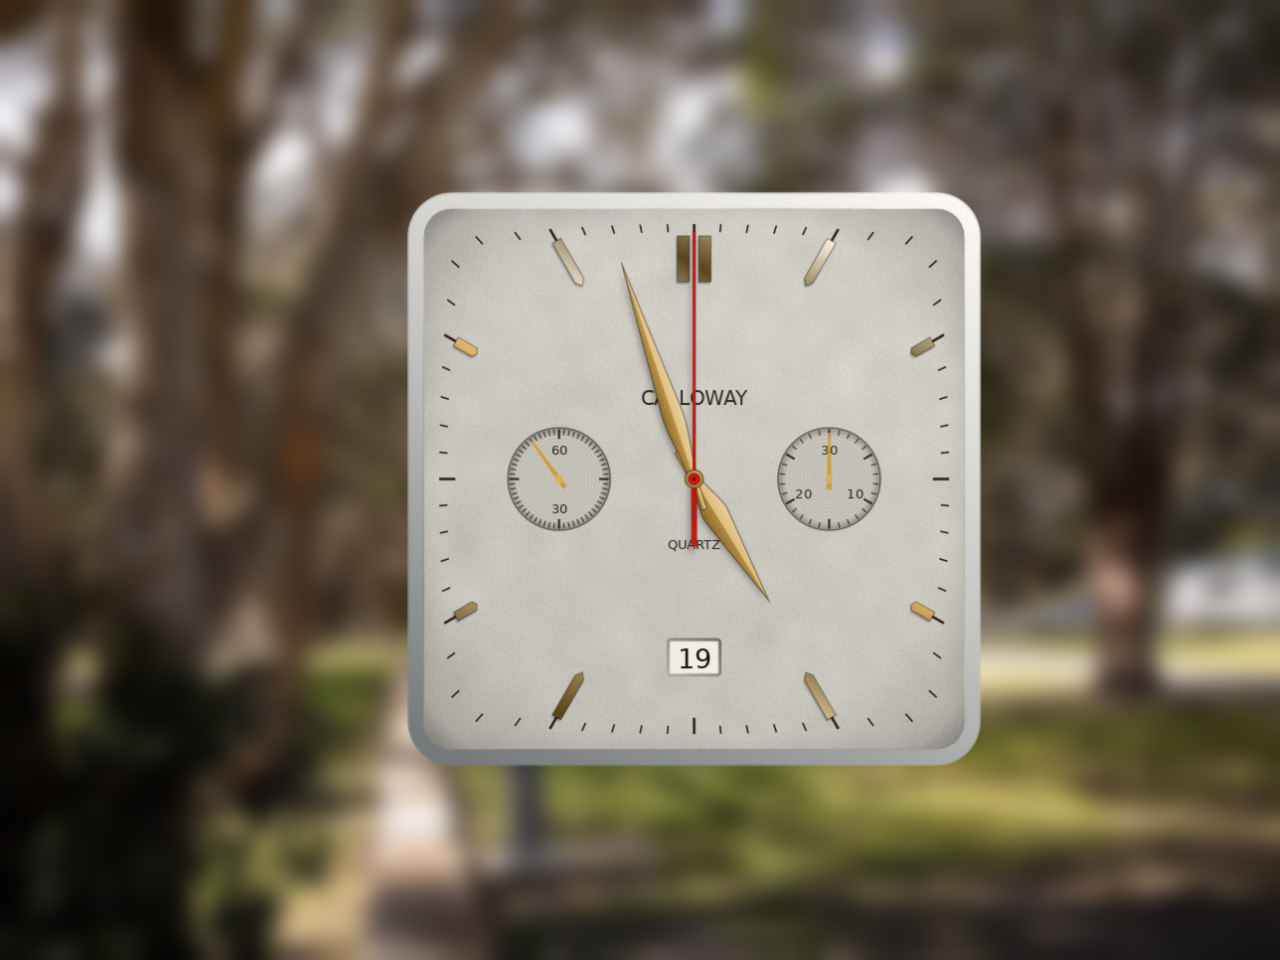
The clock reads **4:56:54**
